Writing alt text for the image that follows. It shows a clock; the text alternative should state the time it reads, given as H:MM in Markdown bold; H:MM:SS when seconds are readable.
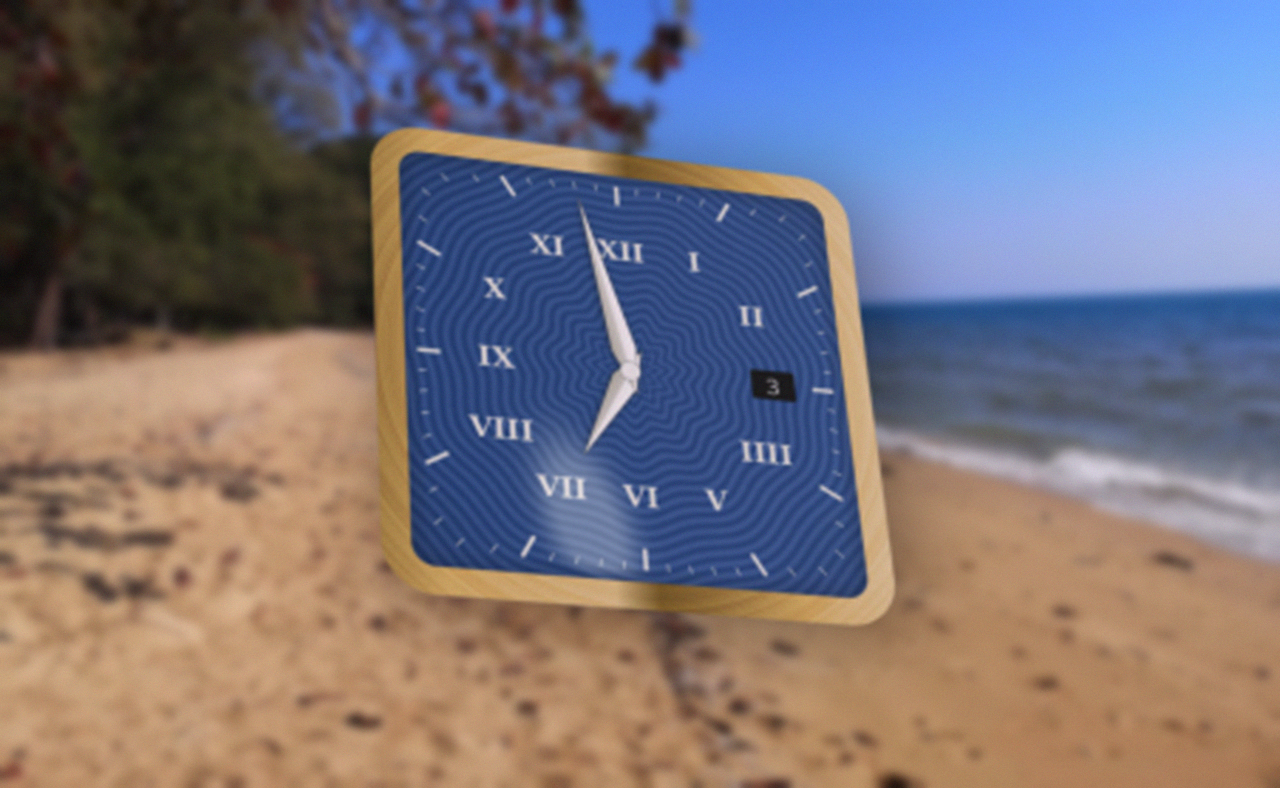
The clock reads **6:58**
